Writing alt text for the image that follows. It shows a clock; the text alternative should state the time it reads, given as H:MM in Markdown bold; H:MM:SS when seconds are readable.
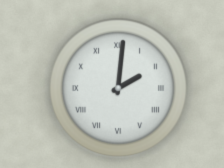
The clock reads **2:01**
